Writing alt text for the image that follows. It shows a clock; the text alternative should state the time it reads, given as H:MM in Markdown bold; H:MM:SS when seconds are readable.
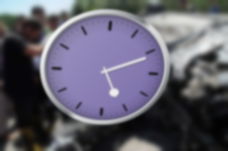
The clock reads **5:11**
